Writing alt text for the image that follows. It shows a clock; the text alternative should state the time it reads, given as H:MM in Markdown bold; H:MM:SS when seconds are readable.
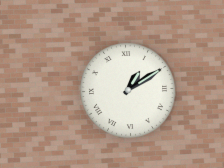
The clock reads **1:10**
